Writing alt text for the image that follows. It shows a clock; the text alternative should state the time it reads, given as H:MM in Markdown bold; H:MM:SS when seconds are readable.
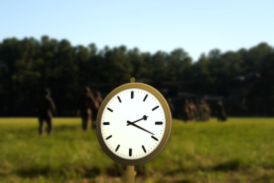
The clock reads **2:19**
